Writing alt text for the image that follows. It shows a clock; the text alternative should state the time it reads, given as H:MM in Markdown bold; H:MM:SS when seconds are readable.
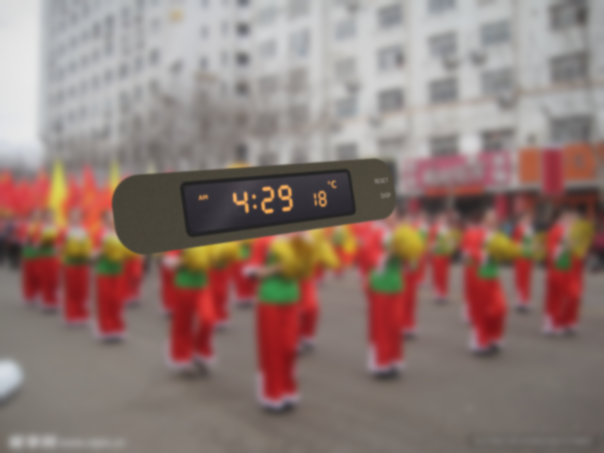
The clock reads **4:29**
